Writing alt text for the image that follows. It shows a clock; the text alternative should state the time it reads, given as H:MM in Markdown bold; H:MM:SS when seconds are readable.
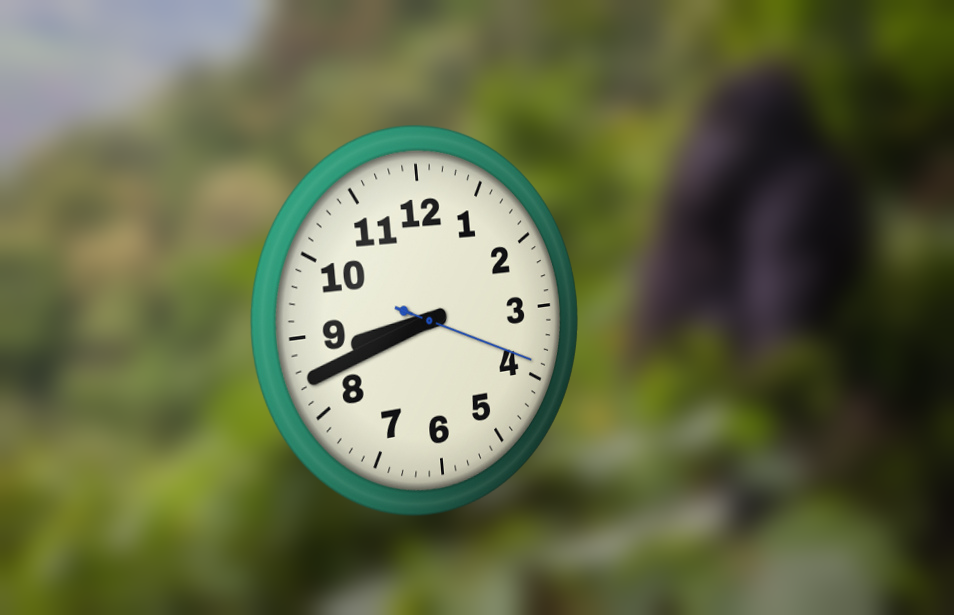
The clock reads **8:42:19**
